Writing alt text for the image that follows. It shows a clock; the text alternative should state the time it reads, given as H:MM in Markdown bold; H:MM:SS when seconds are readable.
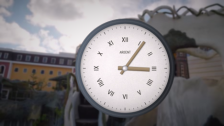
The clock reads **3:06**
